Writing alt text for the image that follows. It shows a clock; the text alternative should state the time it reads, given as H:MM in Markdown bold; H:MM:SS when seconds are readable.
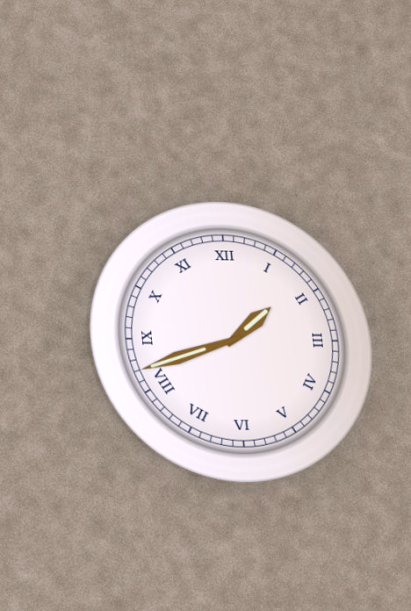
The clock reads **1:42**
